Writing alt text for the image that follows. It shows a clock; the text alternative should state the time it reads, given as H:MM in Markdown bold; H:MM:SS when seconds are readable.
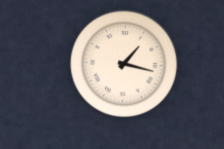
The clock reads **1:17**
